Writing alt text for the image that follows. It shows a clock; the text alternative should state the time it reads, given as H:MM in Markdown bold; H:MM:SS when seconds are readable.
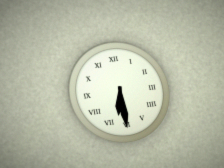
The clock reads **6:30**
